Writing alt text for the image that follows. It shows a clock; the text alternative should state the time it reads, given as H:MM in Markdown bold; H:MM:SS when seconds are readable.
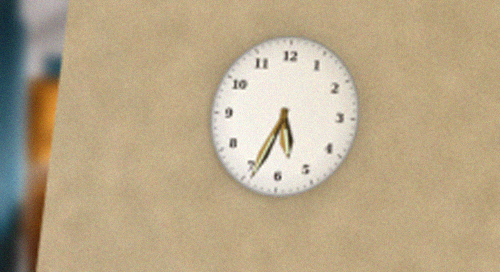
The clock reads **5:34**
